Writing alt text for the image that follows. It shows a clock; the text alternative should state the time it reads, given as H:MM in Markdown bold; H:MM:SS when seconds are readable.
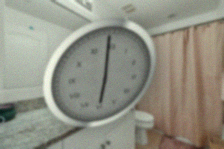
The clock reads **5:59**
